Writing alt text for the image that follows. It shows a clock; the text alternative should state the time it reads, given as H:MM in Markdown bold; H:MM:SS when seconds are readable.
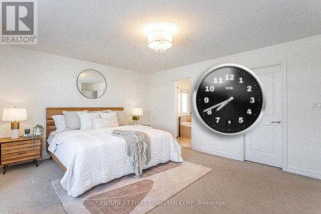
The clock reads **7:41**
